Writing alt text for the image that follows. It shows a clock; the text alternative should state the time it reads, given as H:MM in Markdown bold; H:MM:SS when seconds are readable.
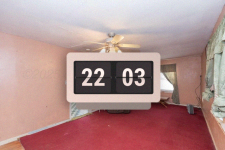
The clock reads **22:03**
